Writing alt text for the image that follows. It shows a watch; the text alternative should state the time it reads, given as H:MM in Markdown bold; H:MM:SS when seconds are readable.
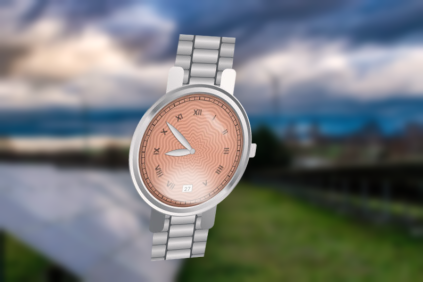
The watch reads **8:52**
